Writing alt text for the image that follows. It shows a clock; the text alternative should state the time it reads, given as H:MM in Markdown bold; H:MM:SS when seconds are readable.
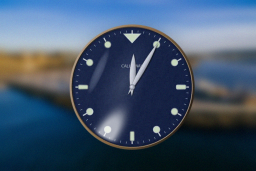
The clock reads **12:05**
